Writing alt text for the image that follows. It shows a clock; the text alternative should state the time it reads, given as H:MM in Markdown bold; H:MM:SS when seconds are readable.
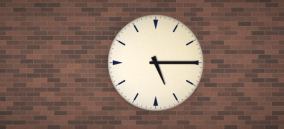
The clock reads **5:15**
